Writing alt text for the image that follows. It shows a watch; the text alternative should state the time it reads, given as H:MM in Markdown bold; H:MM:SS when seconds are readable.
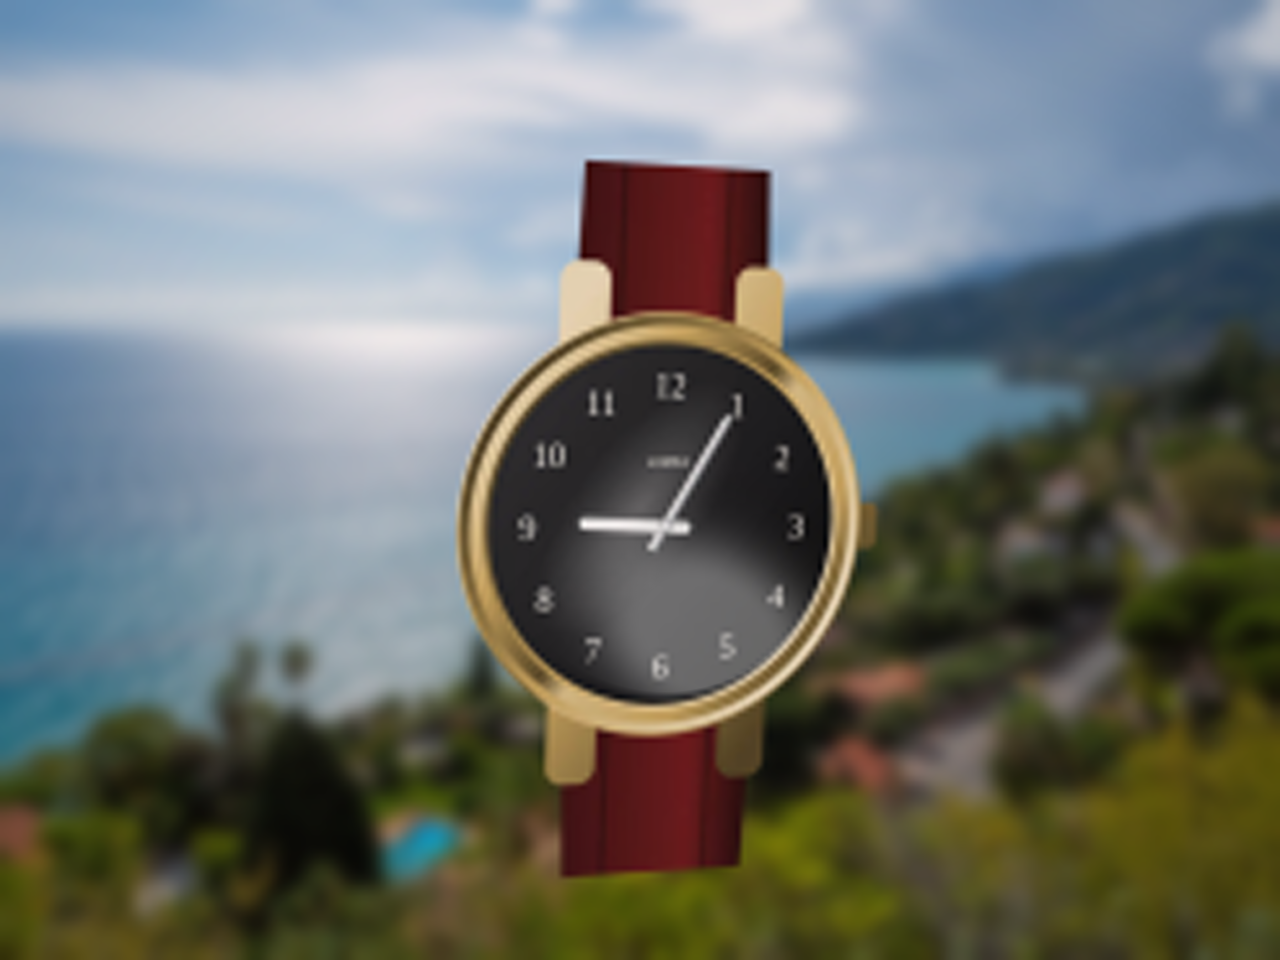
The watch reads **9:05**
